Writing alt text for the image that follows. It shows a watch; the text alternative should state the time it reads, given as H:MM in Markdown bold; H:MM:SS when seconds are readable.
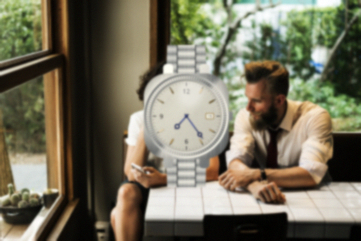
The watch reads **7:24**
